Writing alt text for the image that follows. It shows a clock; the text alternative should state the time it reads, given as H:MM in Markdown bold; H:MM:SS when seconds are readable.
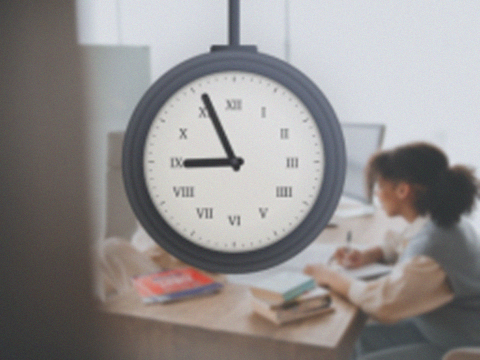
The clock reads **8:56**
